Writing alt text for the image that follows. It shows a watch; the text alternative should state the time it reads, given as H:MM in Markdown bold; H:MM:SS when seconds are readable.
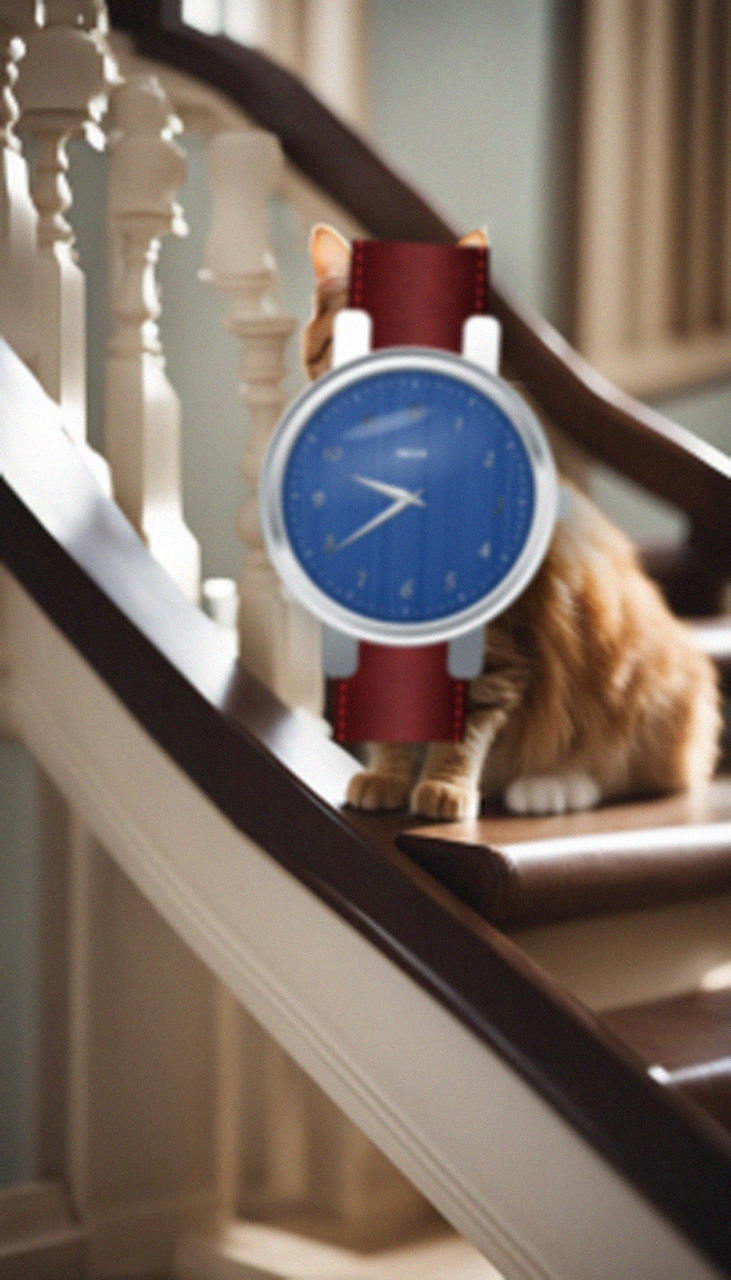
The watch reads **9:39**
